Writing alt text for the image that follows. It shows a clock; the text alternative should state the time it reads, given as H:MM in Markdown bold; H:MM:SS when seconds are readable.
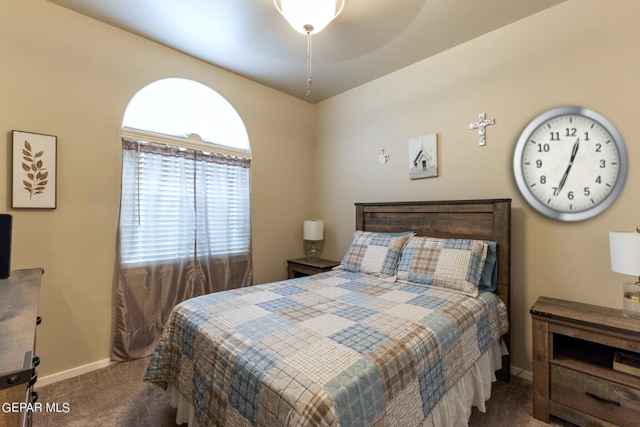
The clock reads **12:34**
